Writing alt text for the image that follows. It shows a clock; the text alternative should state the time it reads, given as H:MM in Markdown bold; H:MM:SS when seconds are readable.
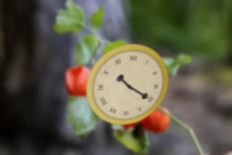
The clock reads **10:20**
